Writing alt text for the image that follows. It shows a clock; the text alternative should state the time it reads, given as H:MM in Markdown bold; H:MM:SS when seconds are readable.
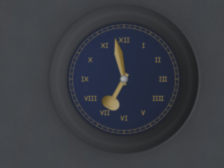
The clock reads **6:58**
